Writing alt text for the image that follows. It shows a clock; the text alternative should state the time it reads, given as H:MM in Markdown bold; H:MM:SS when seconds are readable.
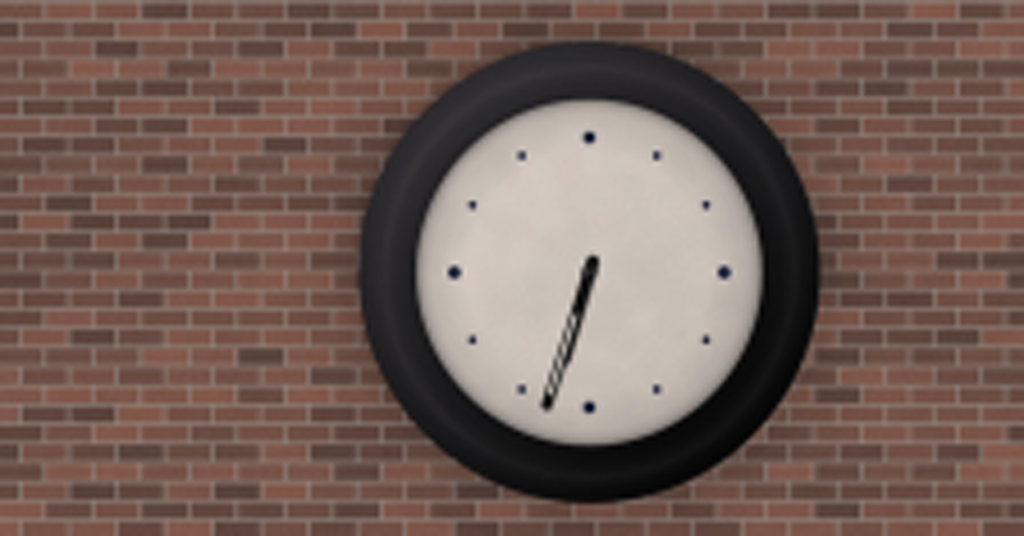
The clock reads **6:33**
